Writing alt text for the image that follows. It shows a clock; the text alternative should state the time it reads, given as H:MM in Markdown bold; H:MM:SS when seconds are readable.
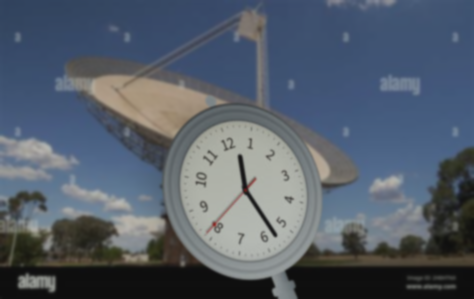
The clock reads **12:27:41**
